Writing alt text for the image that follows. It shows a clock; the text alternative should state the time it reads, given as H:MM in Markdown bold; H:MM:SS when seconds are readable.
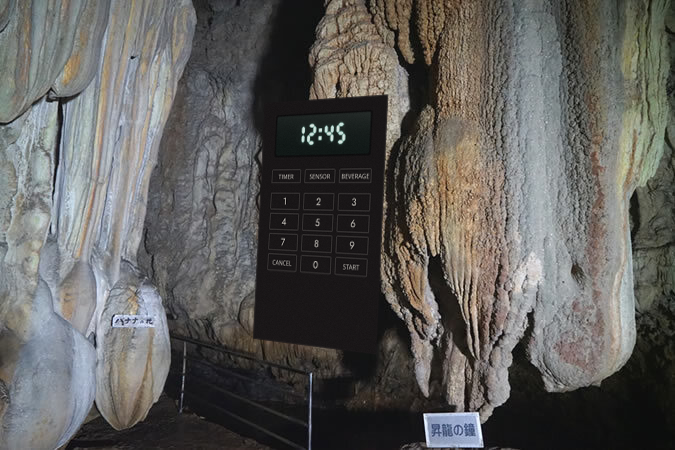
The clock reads **12:45**
